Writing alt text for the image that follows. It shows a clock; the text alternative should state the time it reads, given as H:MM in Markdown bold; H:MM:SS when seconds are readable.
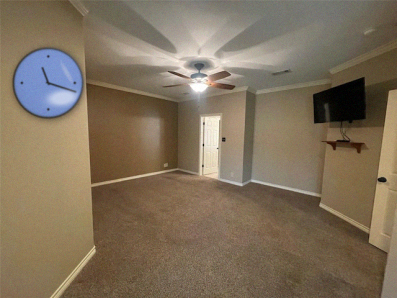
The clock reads **11:18**
